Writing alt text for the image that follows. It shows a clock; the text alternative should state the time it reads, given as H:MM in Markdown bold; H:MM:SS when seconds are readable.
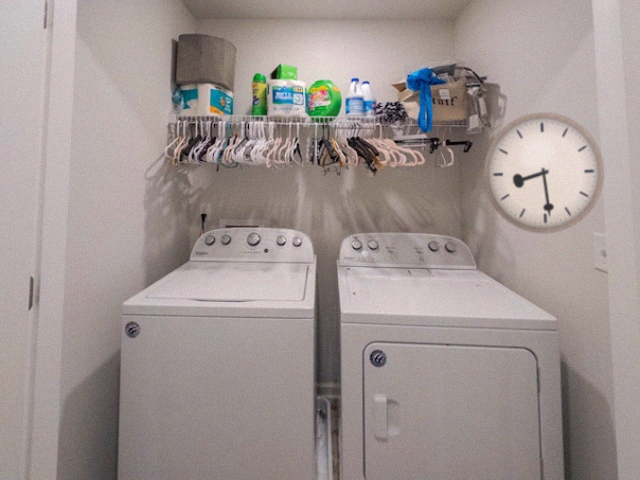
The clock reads **8:29**
